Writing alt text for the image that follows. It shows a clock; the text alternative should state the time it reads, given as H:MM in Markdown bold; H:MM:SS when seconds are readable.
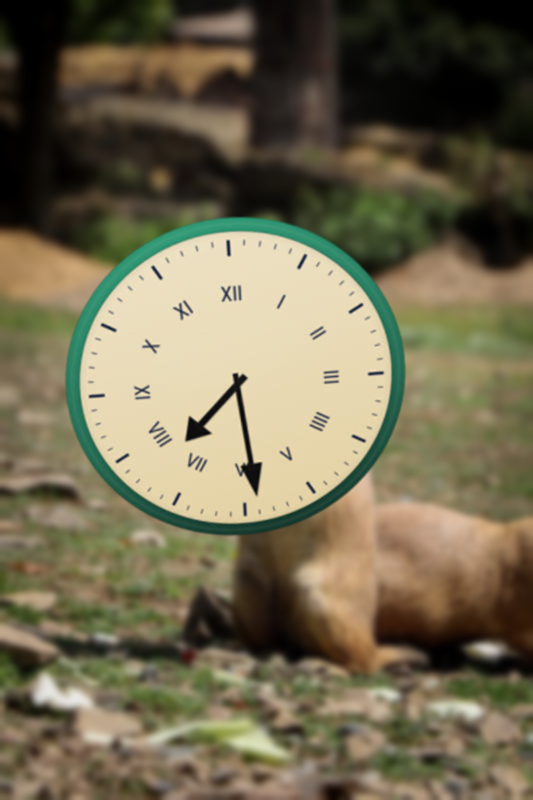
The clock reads **7:29**
